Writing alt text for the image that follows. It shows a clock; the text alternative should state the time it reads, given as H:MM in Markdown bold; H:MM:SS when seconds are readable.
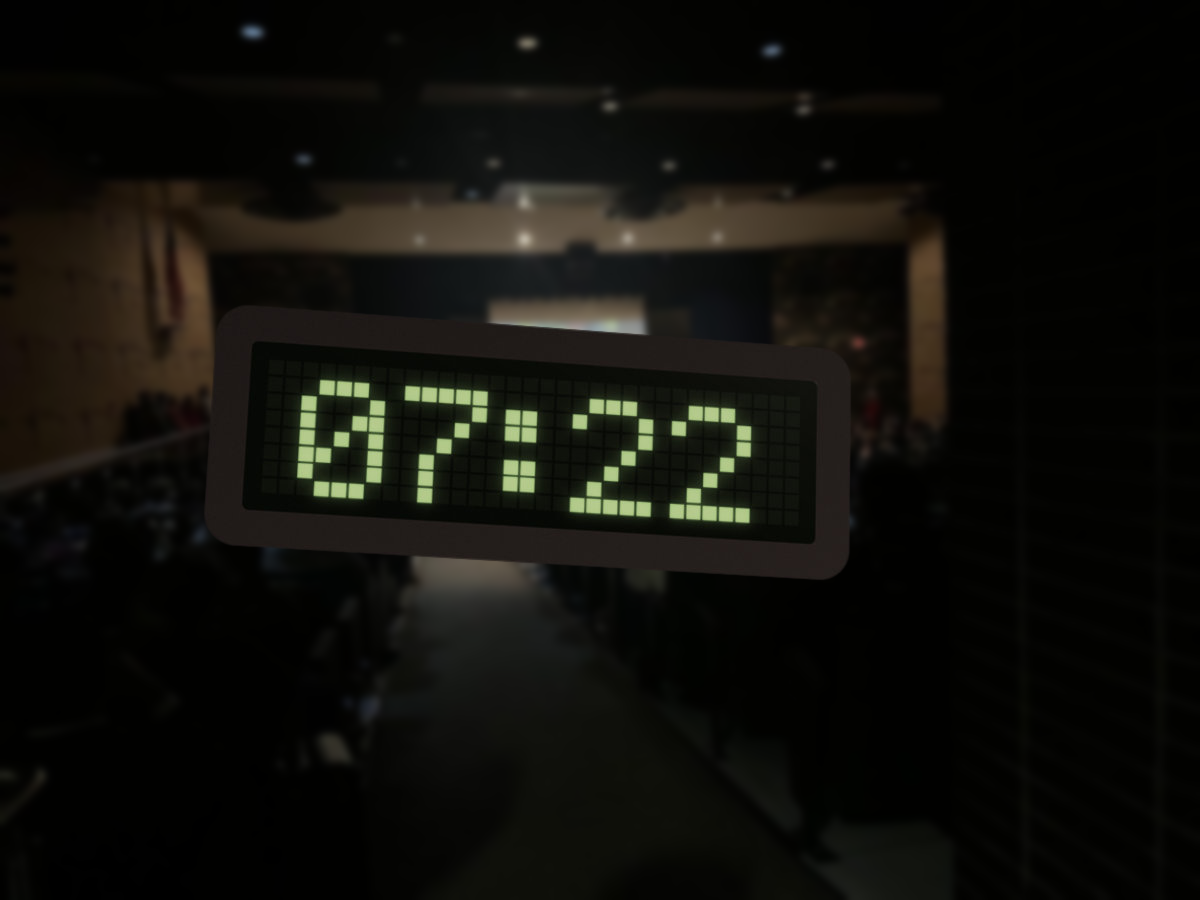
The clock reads **7:22**
